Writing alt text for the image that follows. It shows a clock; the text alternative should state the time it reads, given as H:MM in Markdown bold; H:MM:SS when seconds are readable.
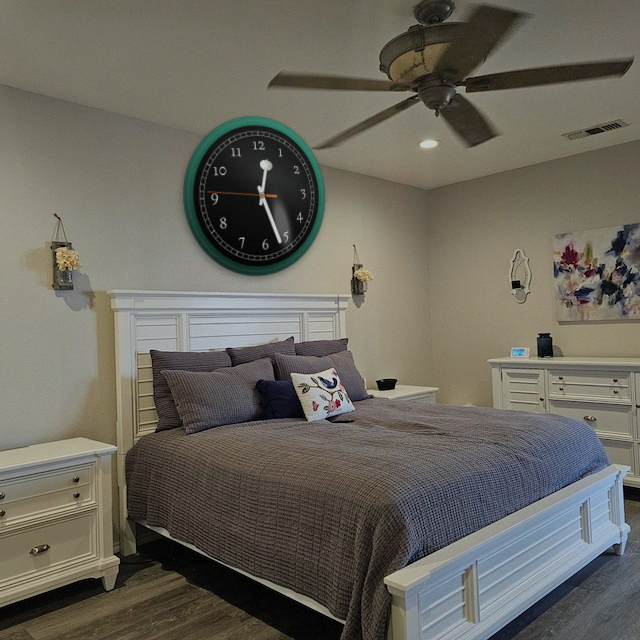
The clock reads **12:26:46**
